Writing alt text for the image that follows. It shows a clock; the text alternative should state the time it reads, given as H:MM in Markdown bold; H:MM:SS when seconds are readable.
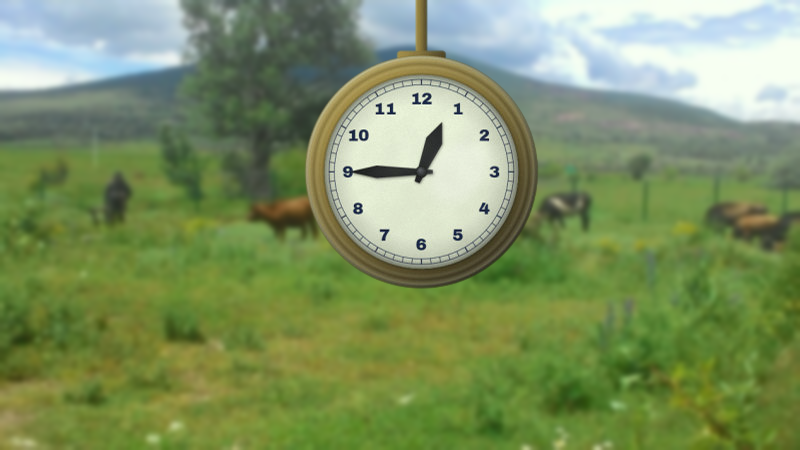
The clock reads **12:45**
